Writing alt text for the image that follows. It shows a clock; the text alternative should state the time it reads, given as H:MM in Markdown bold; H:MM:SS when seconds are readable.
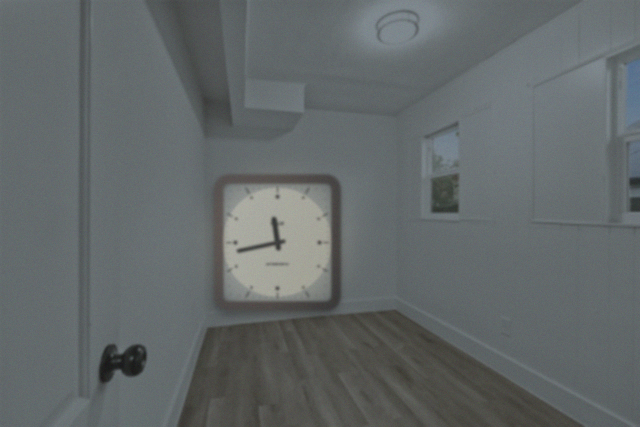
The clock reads **11:43**
